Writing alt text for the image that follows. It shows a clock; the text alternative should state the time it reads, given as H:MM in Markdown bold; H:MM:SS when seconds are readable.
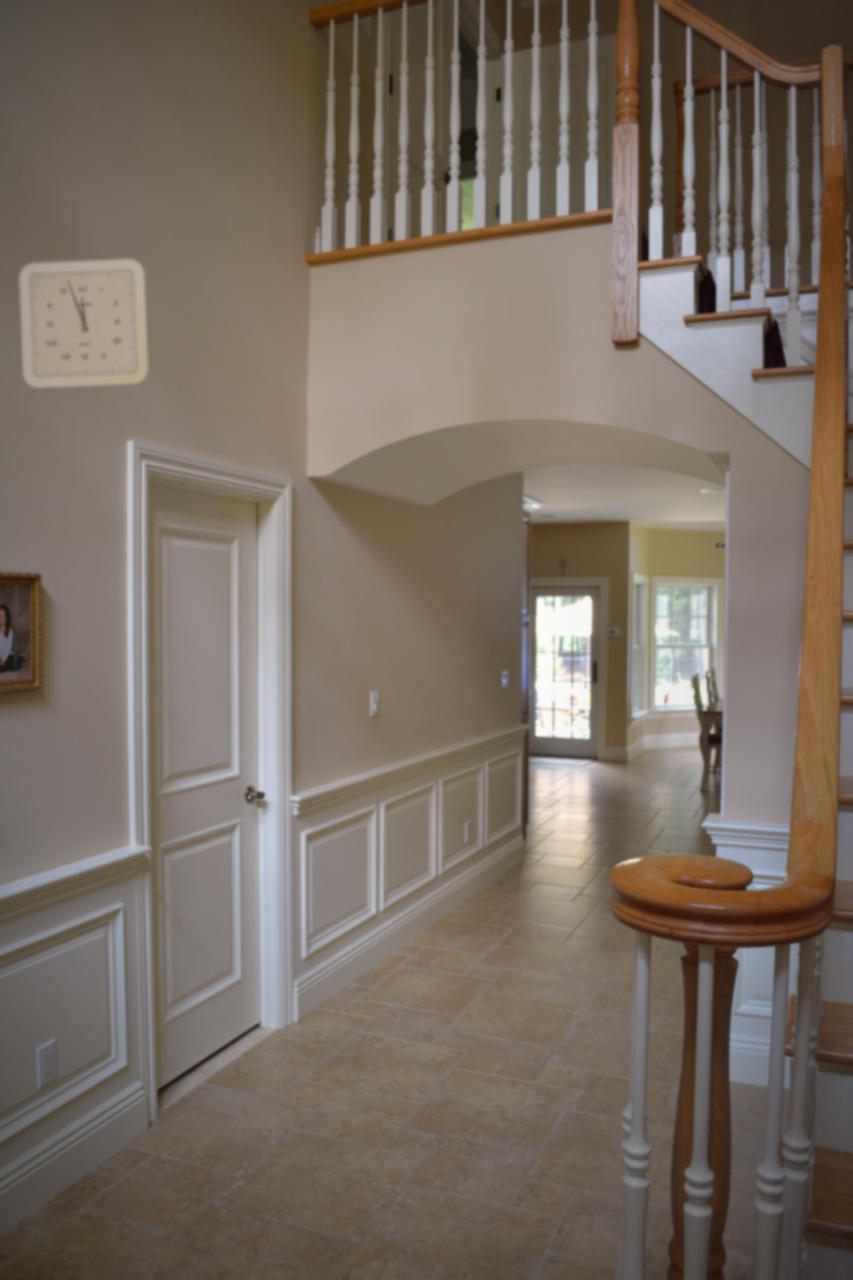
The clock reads **11:57**
